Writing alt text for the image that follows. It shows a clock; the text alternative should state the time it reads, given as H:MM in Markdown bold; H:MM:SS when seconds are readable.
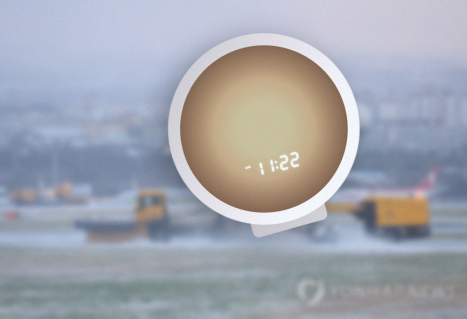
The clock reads **11:22**
